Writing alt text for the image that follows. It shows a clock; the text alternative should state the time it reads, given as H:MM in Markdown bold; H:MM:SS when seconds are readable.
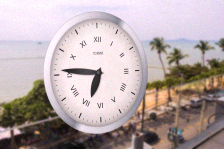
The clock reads **6:46**
